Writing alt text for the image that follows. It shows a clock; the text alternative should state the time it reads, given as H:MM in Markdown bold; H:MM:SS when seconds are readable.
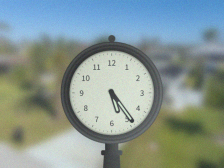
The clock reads **5:24**
